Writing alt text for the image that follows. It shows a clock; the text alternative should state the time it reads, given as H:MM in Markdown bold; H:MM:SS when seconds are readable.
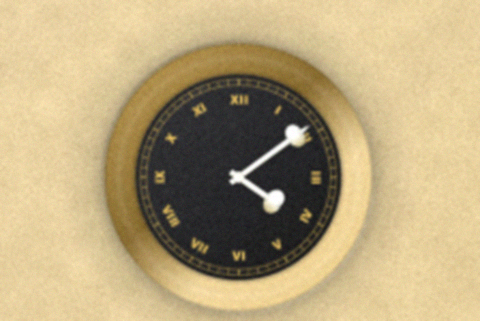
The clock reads **4:09**
